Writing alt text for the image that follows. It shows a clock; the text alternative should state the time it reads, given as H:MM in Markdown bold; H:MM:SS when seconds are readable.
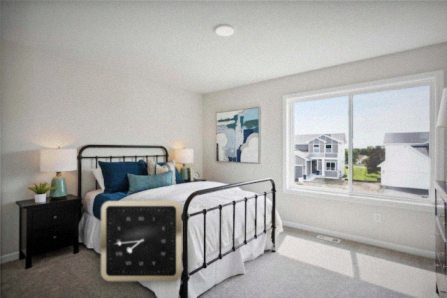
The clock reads **7:44**
